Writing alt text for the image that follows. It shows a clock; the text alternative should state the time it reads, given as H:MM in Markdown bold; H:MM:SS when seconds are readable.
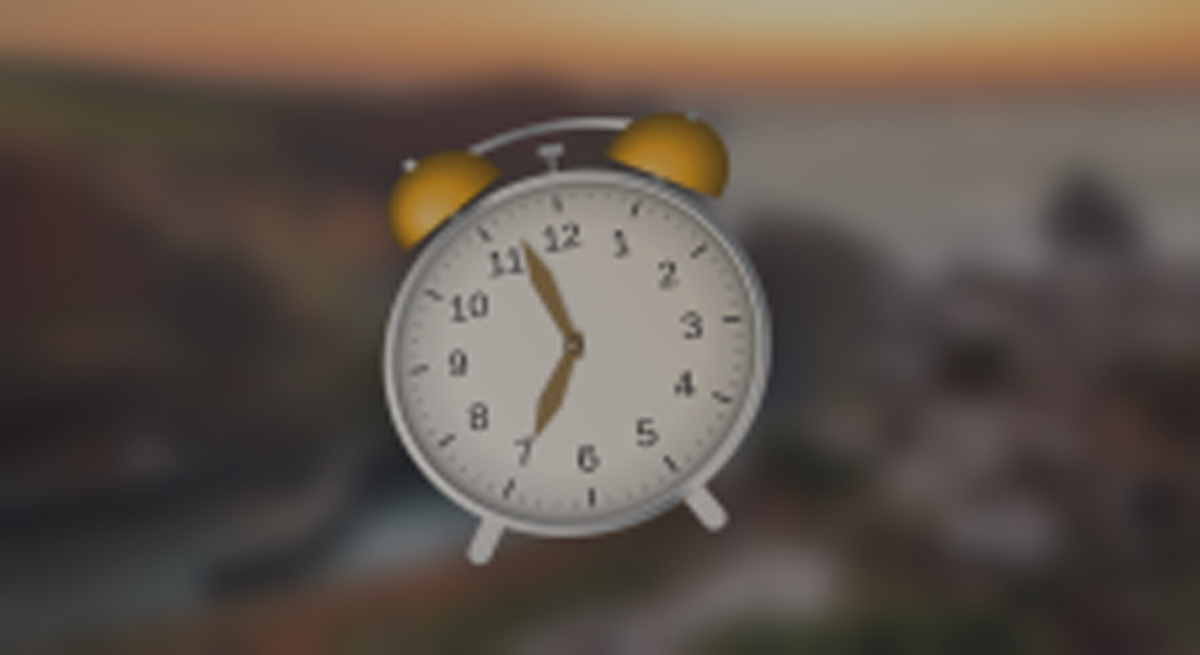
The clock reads **6:57**
